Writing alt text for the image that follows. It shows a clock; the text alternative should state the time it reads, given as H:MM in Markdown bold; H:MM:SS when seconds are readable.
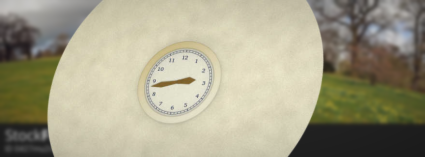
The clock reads **2:43**
